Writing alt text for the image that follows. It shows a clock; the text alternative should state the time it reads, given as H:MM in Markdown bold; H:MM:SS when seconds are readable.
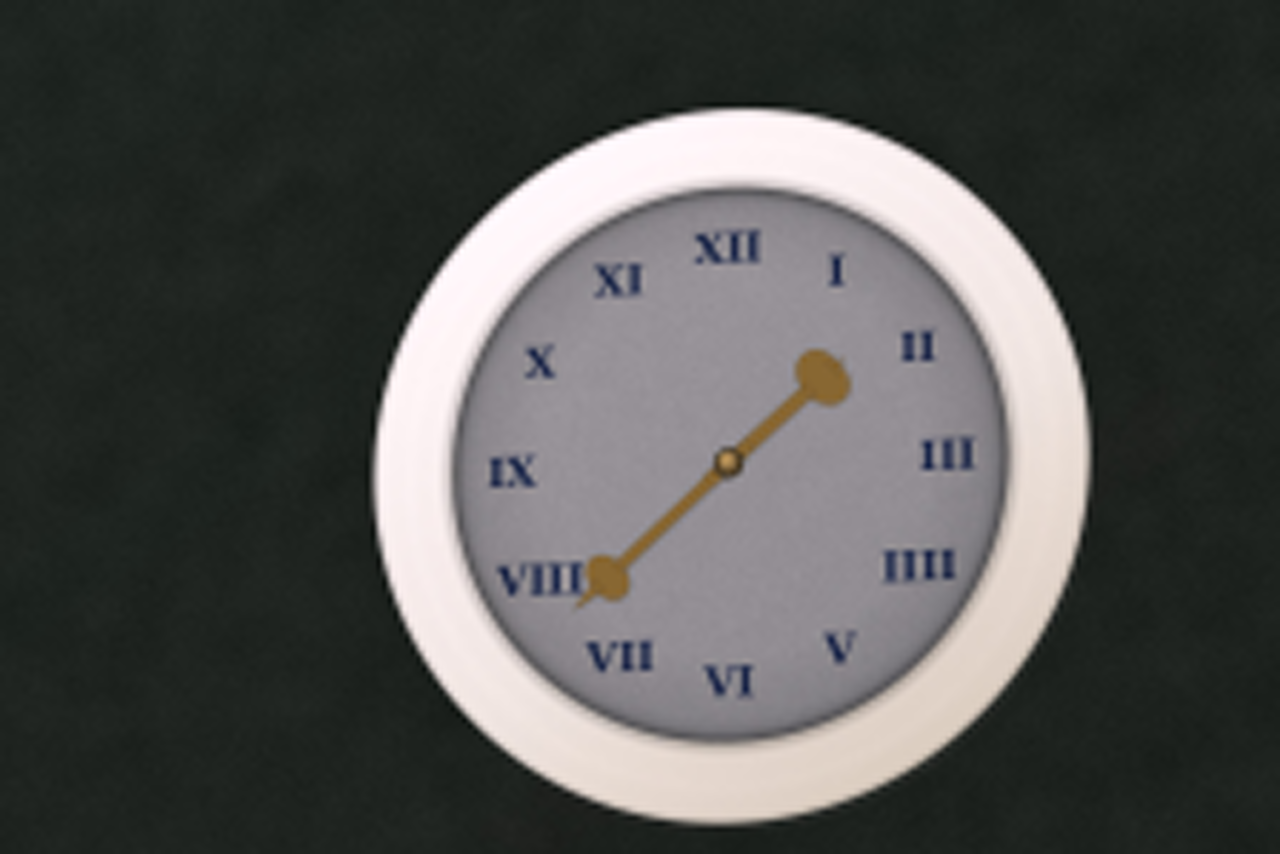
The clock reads **1:38**
